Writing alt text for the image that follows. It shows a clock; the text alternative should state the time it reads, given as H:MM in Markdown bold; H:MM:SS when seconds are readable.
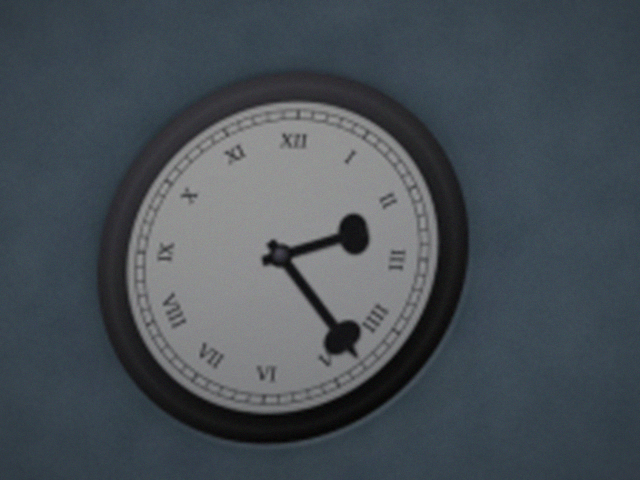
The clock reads **2:23**
